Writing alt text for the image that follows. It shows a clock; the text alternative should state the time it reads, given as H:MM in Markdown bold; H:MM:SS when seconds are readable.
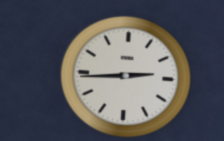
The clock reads **2:44**
